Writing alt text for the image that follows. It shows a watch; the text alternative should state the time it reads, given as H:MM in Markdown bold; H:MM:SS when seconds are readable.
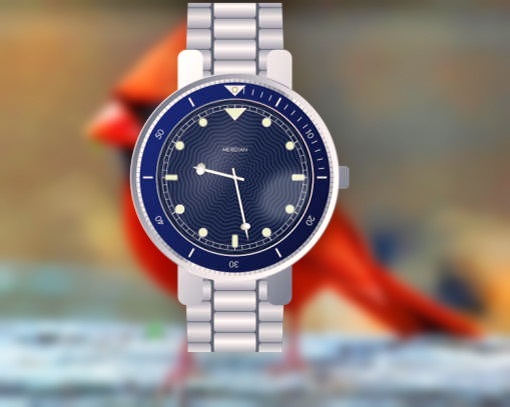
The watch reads **9:28**
